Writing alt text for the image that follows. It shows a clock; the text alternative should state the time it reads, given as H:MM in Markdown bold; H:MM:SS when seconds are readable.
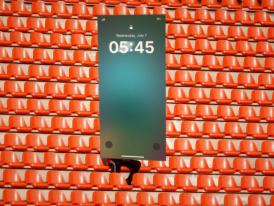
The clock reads **5:45**
